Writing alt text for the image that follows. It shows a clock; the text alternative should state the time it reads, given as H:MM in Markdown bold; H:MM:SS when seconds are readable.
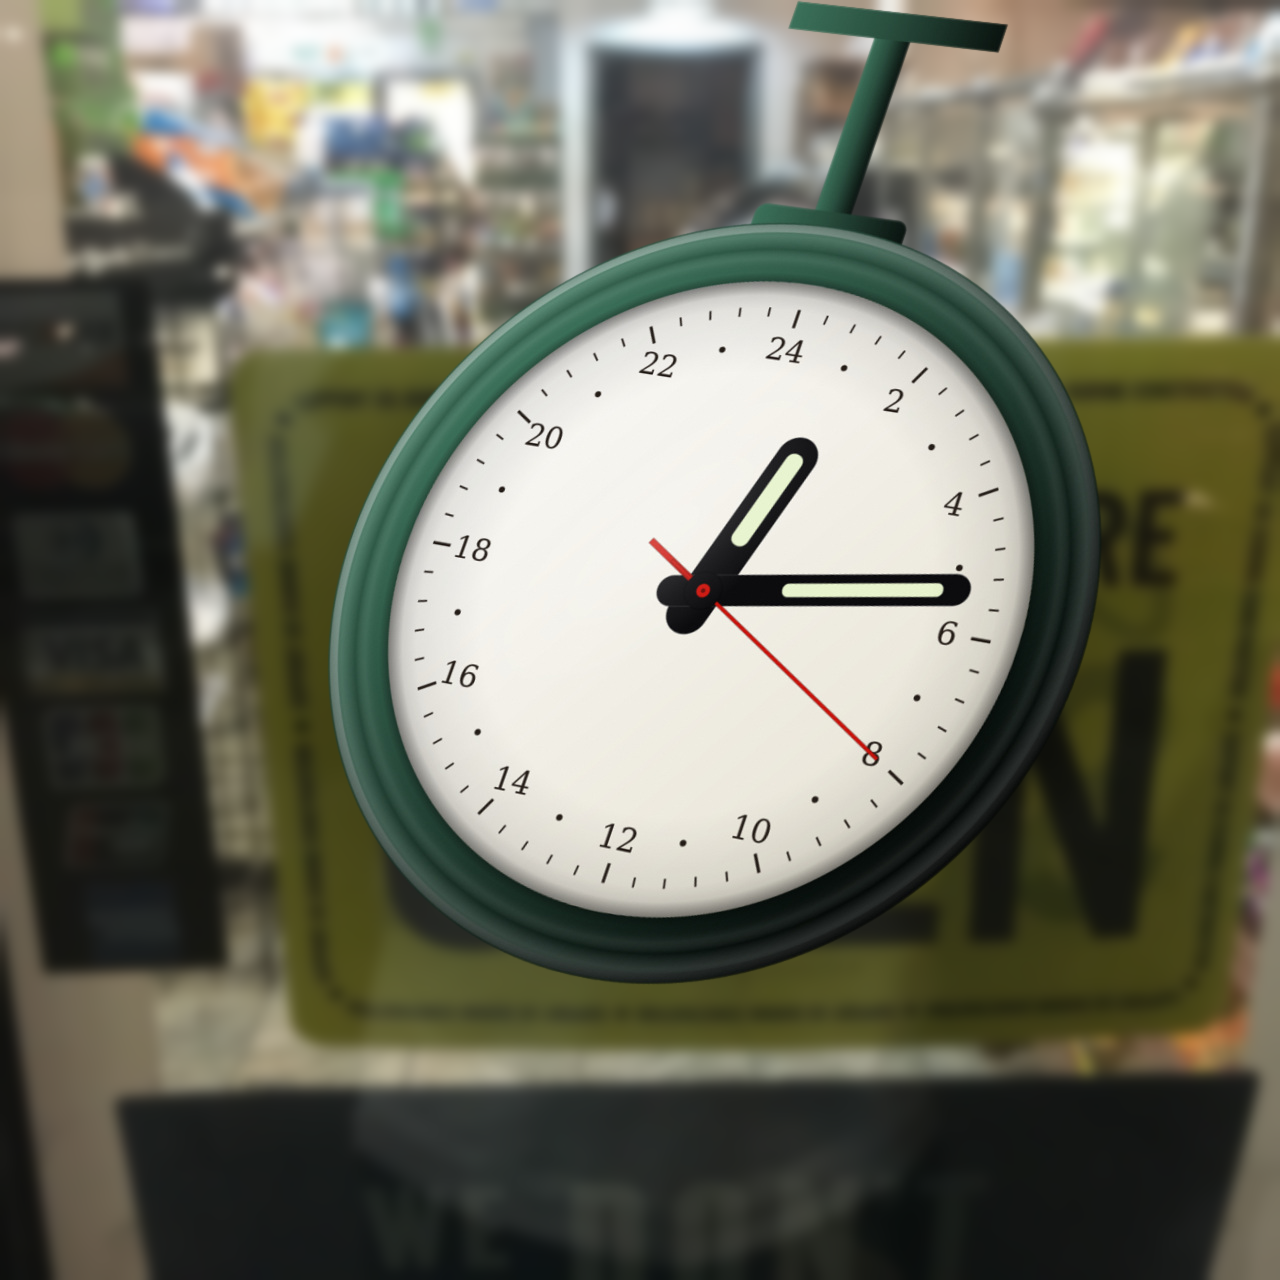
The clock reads **1:13:20**
